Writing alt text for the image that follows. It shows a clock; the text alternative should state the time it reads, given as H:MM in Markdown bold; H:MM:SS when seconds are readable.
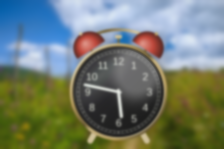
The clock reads **5:47**
